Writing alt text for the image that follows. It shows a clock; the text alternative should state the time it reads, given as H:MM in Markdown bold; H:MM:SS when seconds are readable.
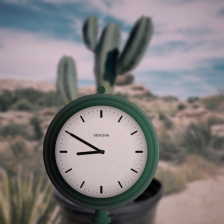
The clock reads **8:50**
